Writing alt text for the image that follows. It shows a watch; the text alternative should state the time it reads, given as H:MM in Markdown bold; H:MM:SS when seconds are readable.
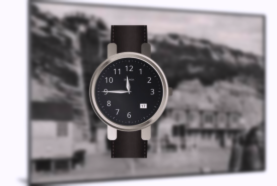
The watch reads **11:45**
